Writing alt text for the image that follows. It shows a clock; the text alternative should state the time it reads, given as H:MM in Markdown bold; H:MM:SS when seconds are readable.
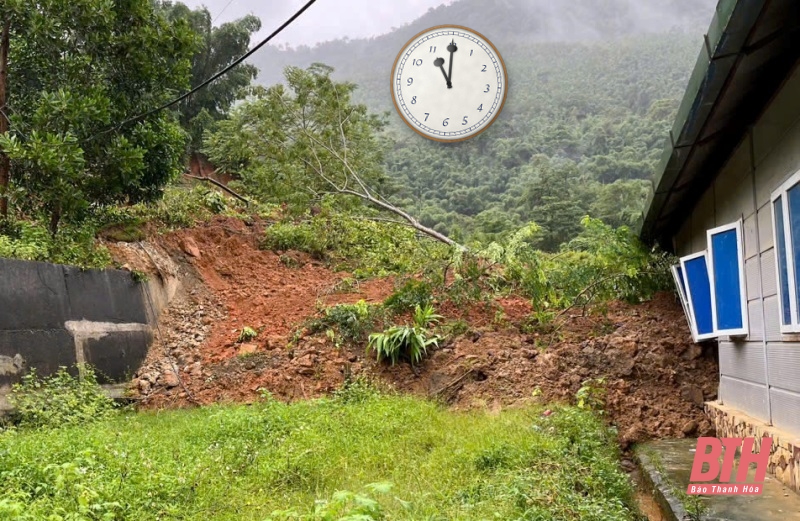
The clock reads **11:00**
